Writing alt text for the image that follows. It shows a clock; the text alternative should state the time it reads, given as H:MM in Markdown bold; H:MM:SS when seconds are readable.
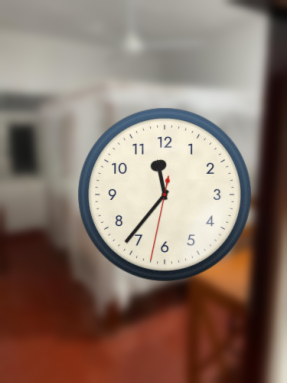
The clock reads **11:36:32**
